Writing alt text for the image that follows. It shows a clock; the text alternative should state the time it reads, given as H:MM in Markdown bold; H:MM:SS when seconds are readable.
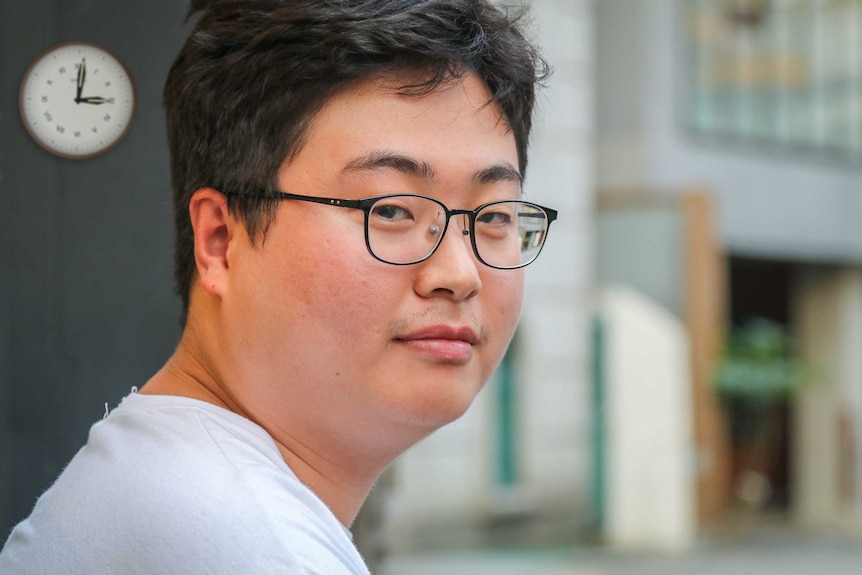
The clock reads **3:01**
